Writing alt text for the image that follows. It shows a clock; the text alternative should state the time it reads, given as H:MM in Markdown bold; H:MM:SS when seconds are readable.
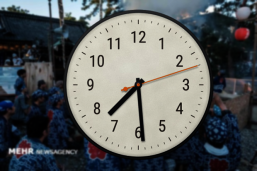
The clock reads **7:29:12**
